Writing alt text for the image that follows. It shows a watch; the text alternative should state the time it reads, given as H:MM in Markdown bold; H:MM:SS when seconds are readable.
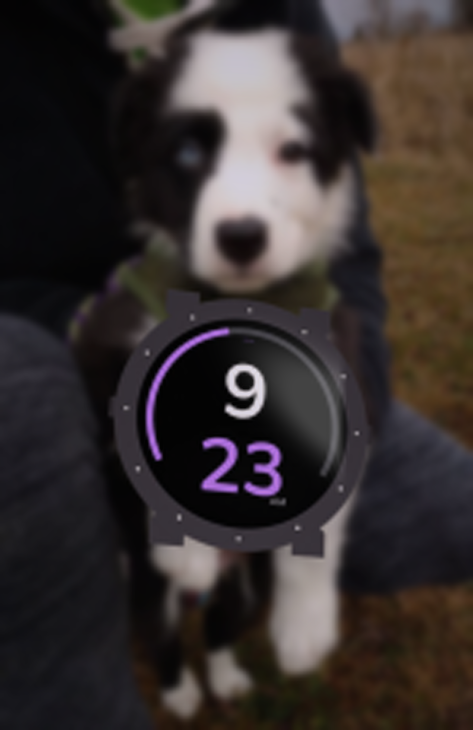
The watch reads **9:23**
